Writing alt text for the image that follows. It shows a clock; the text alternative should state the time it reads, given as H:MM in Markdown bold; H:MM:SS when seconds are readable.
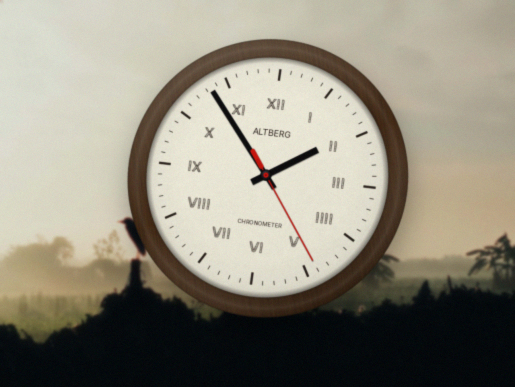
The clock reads **1:53:24**
